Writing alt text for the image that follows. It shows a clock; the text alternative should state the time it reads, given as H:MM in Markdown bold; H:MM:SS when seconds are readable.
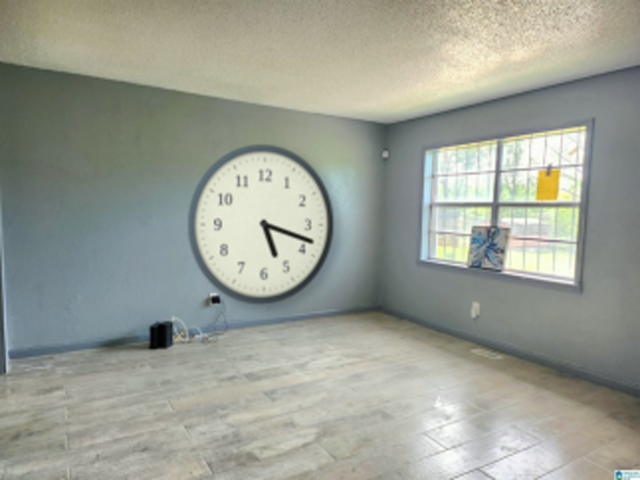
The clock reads **5:18**
